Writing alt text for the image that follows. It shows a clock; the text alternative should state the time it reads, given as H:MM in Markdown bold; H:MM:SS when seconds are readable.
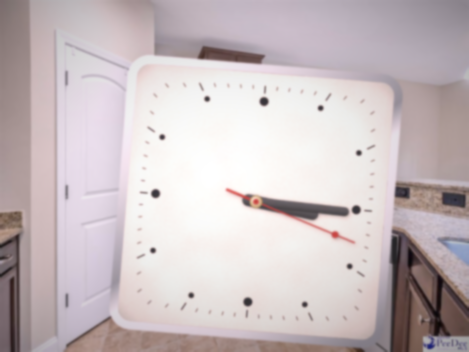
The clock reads **3:15:18**
